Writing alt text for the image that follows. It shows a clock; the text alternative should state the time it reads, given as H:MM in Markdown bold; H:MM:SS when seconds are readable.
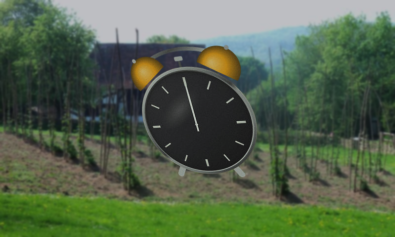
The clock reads **12:00**
